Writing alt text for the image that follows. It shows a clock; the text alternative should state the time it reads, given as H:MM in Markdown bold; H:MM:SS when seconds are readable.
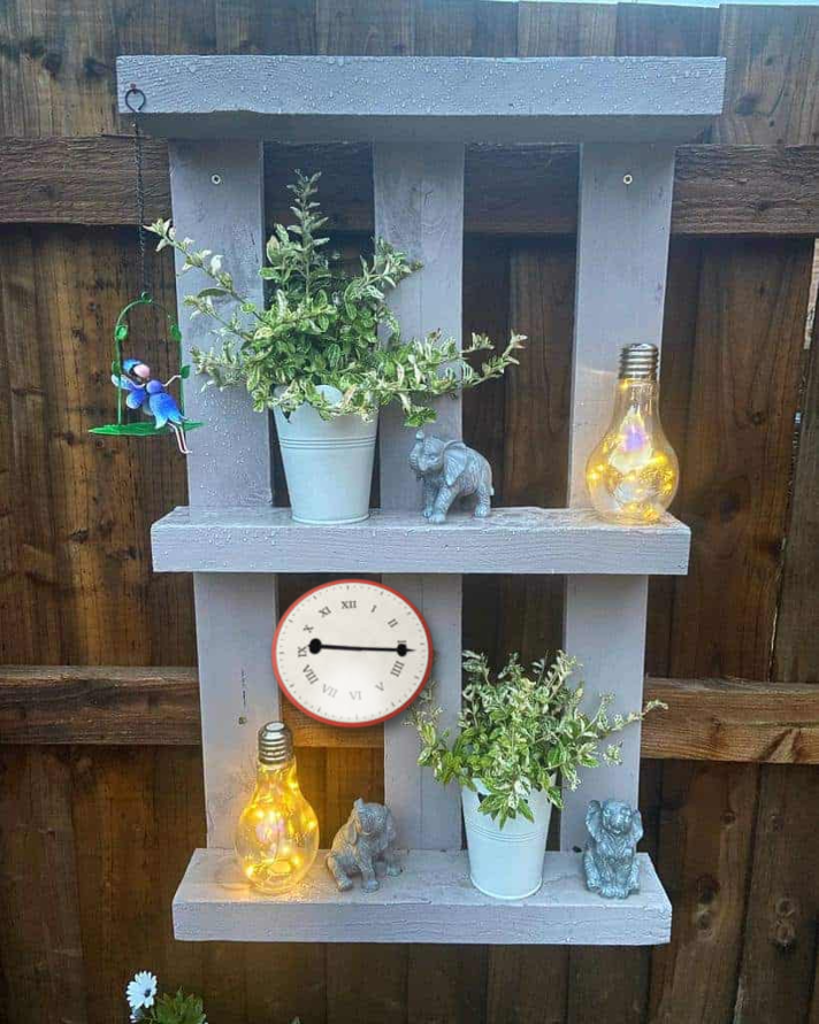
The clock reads **9:16**
